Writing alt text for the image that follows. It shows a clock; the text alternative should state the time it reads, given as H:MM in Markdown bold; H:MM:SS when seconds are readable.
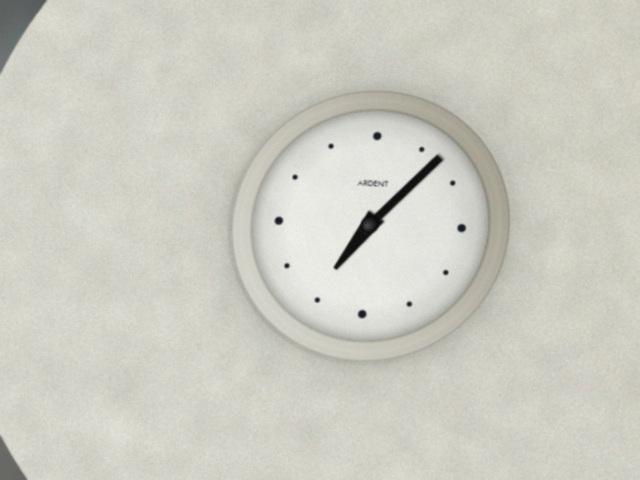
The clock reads **7:07**
